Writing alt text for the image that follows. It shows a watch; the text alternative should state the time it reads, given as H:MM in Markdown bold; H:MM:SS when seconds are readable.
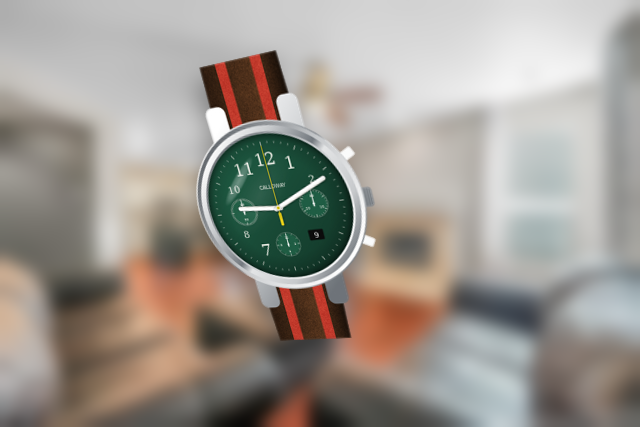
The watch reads **9:11**
